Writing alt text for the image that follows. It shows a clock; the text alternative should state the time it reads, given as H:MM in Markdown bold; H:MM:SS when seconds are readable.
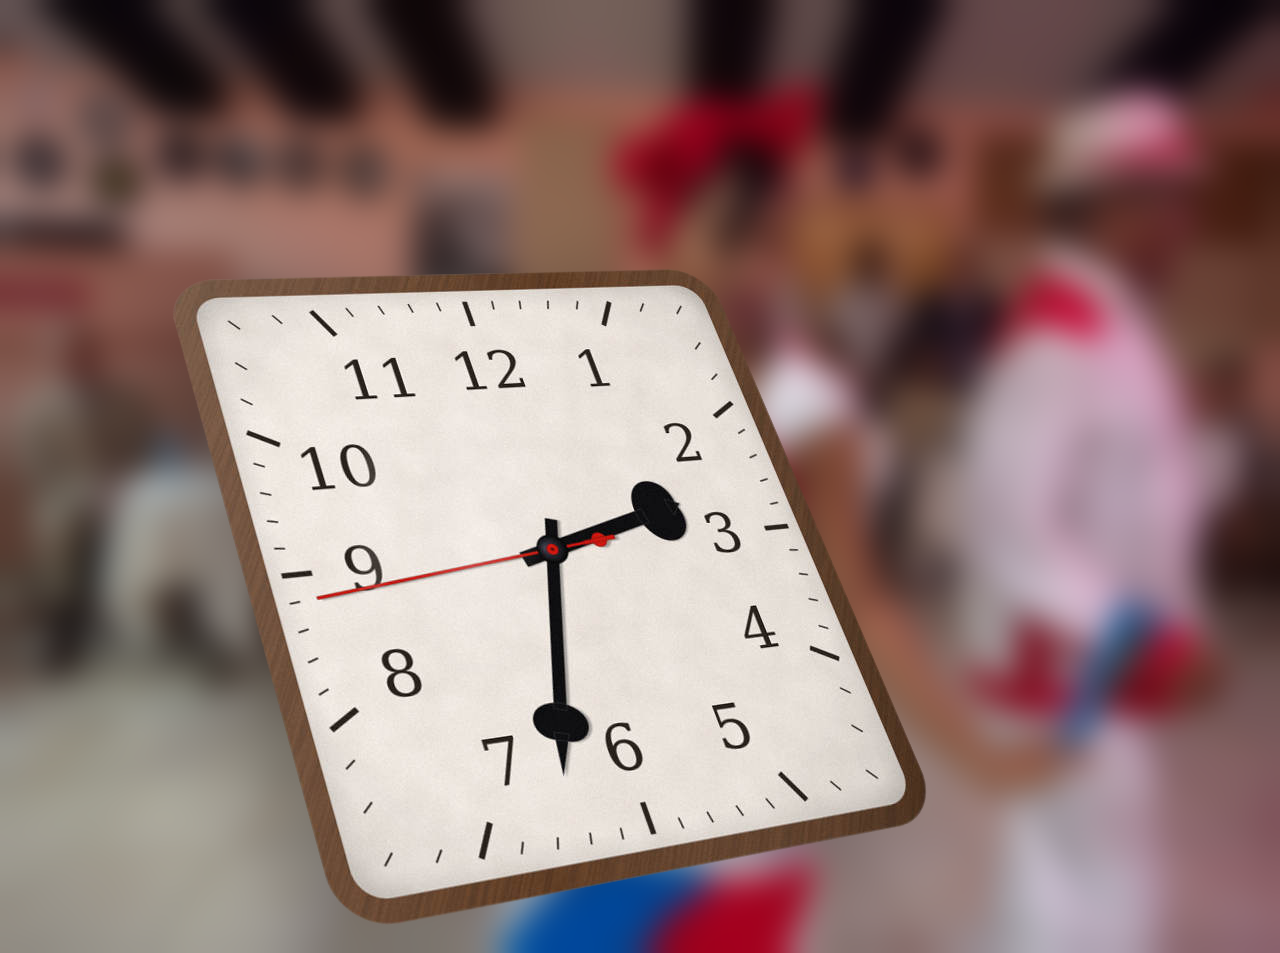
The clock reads **2:32:44**
